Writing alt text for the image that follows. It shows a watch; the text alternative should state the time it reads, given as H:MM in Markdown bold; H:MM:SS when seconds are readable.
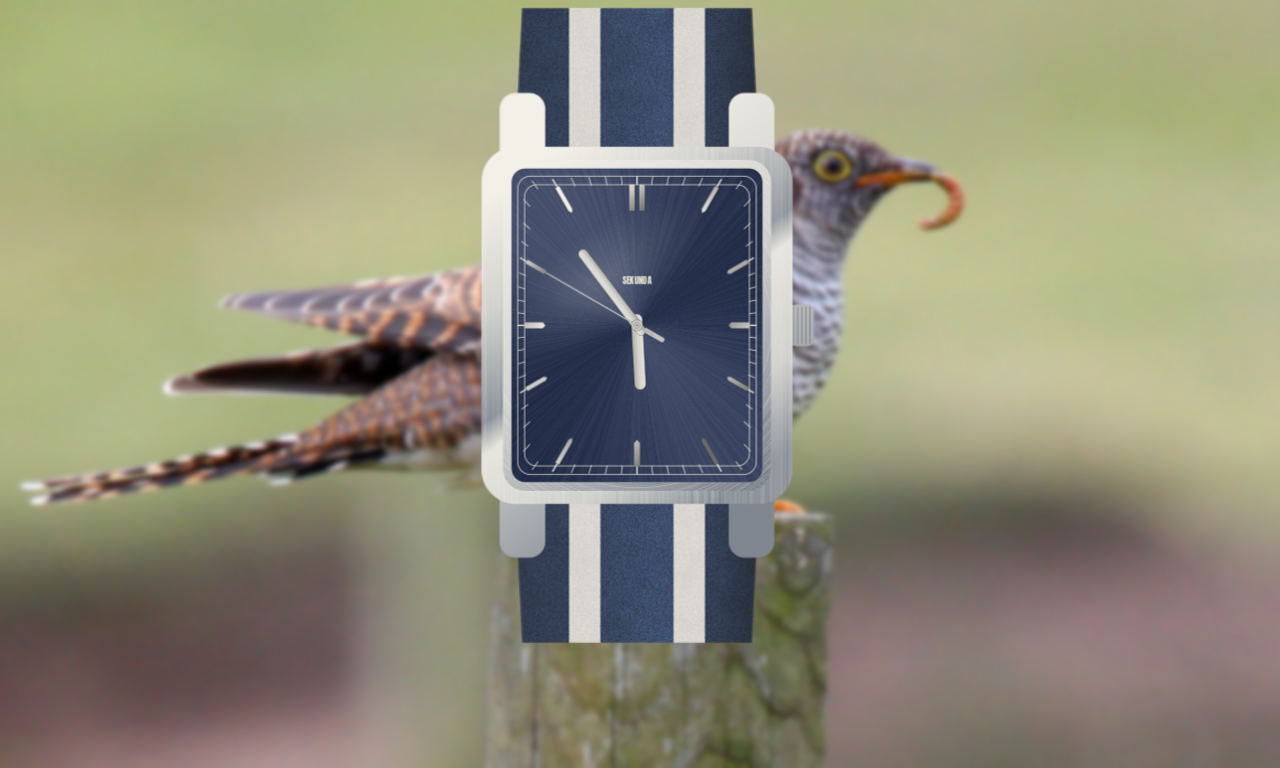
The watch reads **5:53:50**
